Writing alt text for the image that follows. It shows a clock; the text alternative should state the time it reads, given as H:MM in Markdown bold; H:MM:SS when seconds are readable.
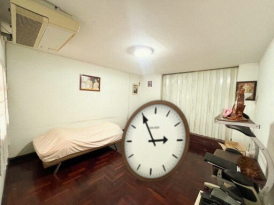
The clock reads **2:55**
